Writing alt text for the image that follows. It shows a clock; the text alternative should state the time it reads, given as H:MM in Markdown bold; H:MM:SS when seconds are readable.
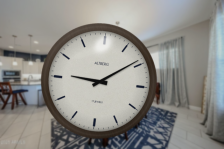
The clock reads **9:09**
